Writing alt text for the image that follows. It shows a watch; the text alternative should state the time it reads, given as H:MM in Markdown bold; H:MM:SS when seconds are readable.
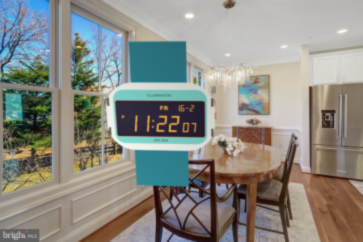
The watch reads **11:22:07**
